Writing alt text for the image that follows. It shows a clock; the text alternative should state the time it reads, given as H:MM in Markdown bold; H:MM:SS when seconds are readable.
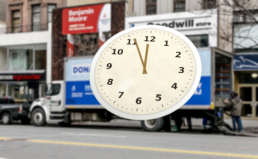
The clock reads **11:56**
